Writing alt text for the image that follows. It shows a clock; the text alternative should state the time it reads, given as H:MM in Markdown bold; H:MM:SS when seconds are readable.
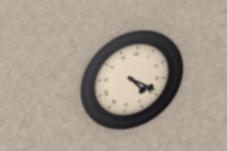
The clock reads **4:19**
